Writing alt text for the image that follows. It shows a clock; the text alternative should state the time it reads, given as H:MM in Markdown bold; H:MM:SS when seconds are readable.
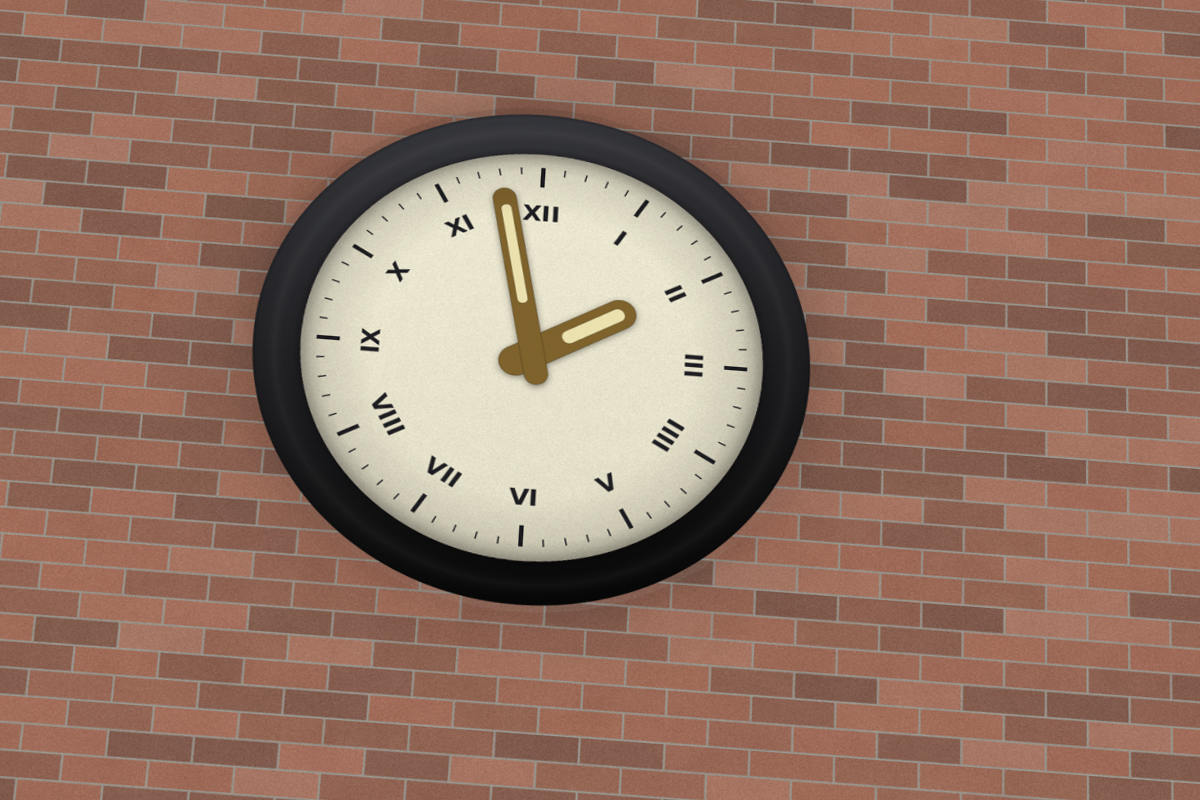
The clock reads **1:58**
